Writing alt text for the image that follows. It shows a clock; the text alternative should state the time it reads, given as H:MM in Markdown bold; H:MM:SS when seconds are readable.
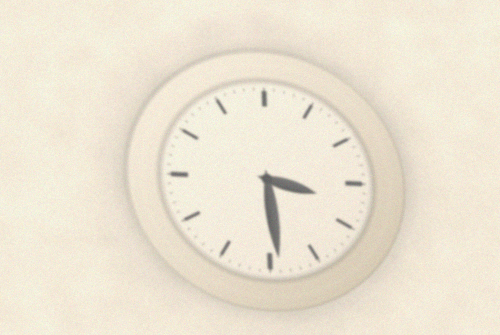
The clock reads **3:29**
